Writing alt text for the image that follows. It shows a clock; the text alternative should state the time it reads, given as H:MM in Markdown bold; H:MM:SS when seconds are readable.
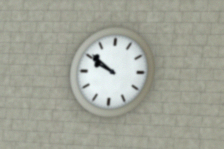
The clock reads **9:51**
